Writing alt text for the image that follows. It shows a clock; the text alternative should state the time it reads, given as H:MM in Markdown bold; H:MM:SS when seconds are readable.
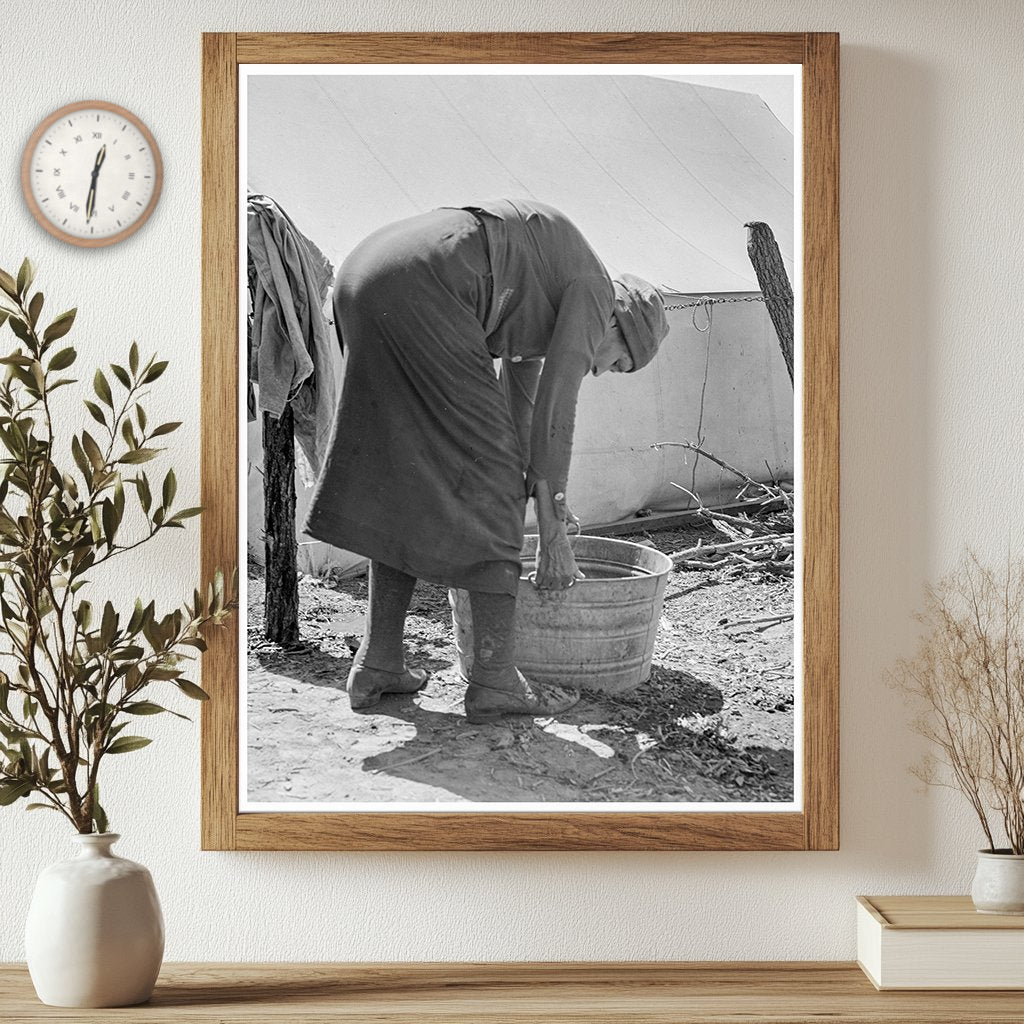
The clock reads **12:31**
